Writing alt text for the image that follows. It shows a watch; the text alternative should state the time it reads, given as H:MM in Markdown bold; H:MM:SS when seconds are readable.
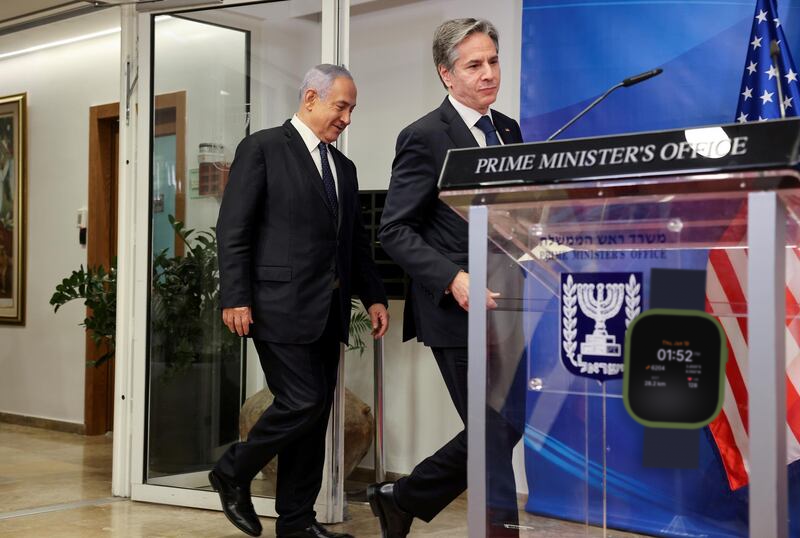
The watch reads **1:52**
